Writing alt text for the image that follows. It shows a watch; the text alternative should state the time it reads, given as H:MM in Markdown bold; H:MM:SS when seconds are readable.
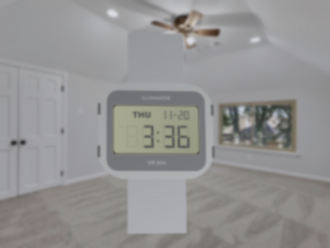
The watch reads **3:36**
